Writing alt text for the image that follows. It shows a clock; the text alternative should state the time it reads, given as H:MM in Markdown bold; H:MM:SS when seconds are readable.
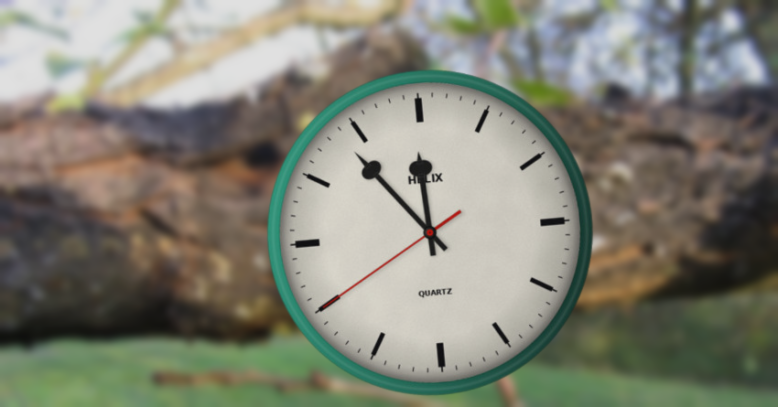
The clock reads **11:53:40**
